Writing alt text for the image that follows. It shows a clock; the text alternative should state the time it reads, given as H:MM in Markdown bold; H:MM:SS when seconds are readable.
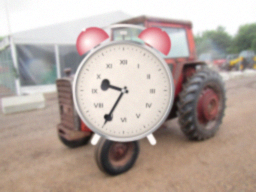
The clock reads **9:35**
